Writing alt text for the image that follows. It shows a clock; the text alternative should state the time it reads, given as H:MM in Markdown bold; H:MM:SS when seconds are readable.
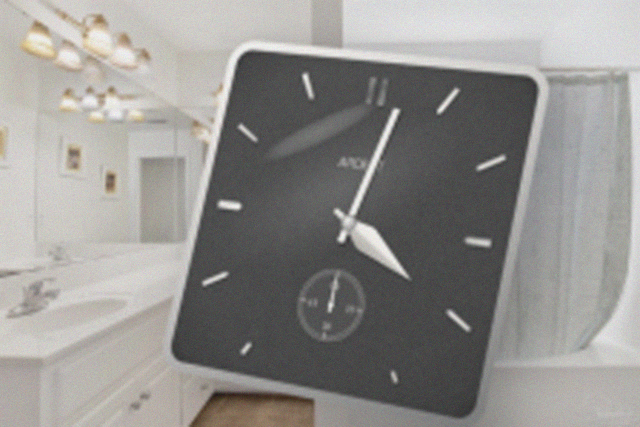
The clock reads **4:02**
